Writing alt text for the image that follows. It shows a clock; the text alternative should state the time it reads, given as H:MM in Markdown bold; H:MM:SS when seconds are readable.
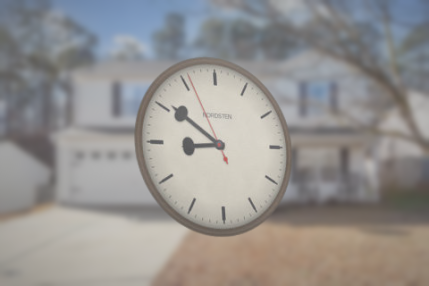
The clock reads **8:50:56**
